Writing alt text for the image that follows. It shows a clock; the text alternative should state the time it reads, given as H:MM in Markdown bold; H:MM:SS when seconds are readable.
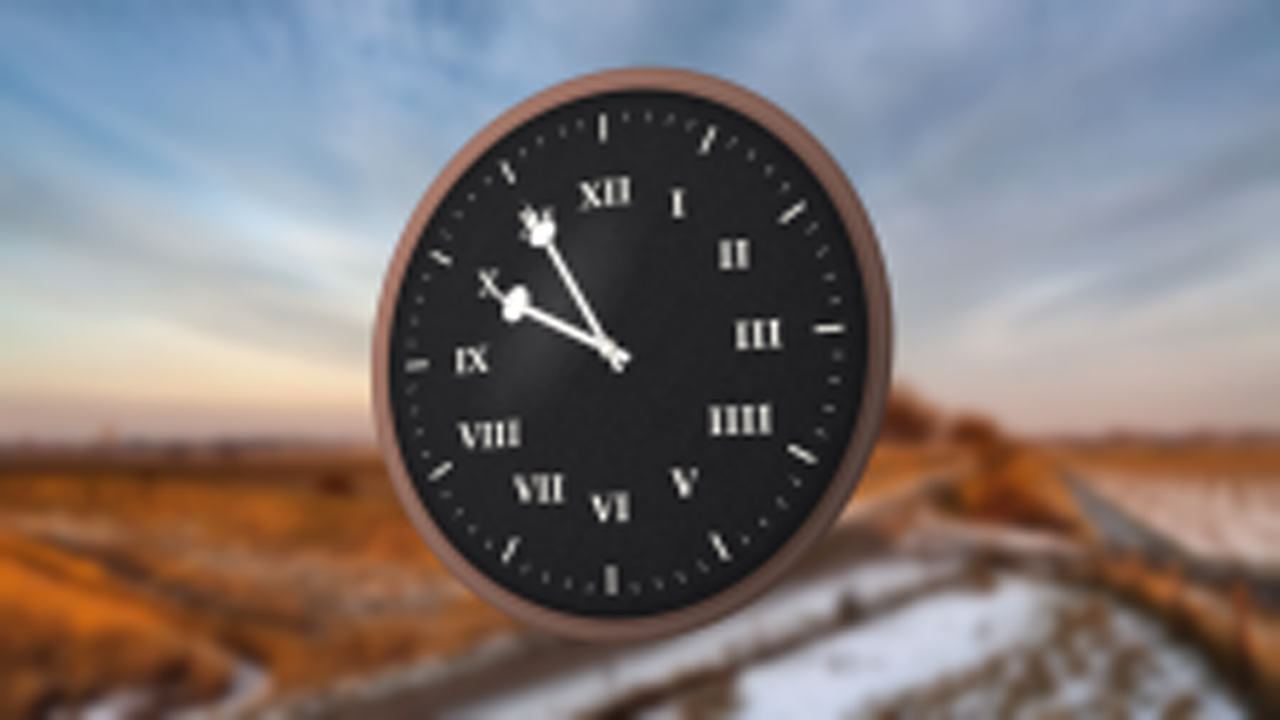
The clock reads **9:55**
